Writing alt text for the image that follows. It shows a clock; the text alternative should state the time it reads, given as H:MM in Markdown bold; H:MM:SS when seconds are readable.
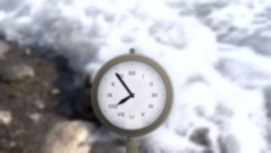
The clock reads **7:54**
